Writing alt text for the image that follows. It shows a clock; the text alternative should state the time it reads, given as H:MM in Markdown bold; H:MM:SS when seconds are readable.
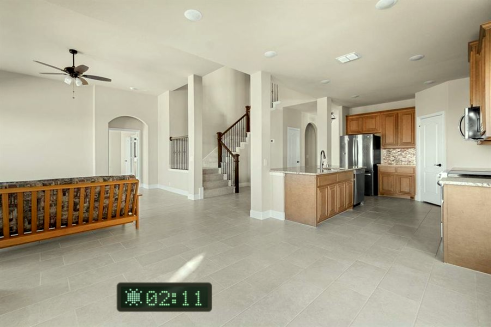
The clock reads **2:11**
